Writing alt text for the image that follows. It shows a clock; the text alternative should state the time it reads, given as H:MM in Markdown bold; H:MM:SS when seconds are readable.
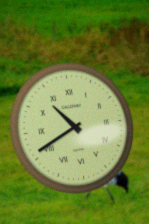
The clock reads **10:41**
